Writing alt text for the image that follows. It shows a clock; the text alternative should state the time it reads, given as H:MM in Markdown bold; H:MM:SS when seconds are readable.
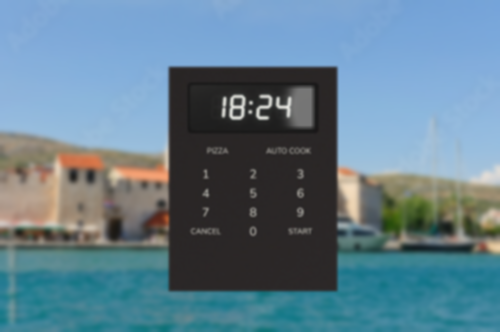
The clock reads **18:24**
